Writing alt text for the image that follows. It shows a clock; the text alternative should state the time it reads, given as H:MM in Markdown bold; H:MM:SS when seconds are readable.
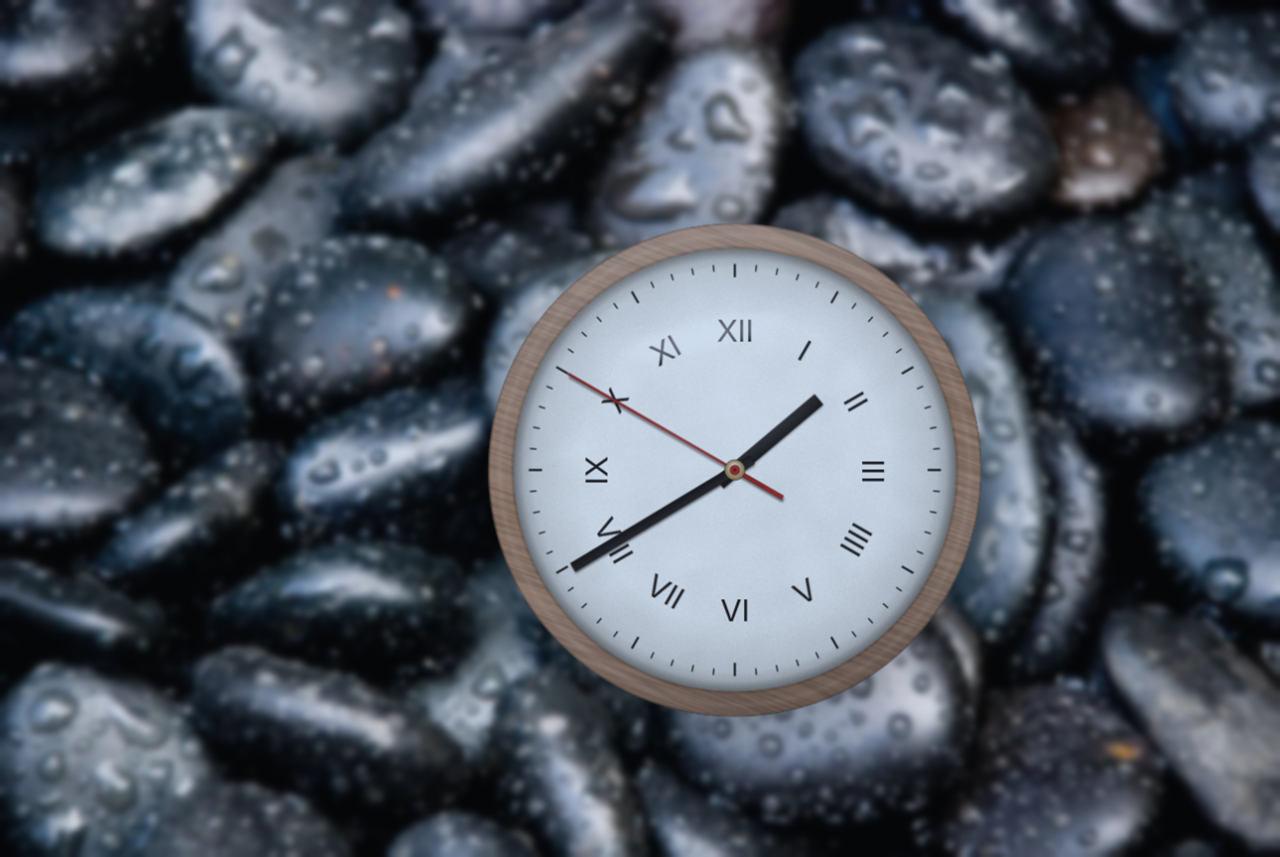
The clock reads **1:39:50**
